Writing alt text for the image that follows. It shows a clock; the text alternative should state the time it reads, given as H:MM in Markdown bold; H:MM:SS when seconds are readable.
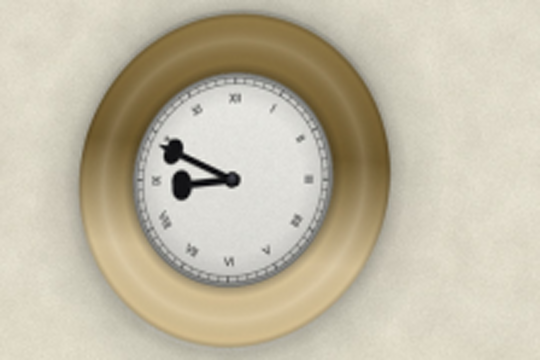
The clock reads **8:49**
